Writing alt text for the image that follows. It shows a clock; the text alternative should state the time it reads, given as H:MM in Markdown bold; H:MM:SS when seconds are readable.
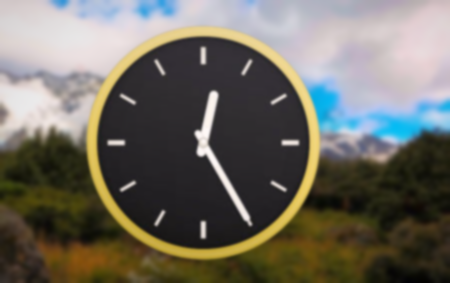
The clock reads **12:25**
